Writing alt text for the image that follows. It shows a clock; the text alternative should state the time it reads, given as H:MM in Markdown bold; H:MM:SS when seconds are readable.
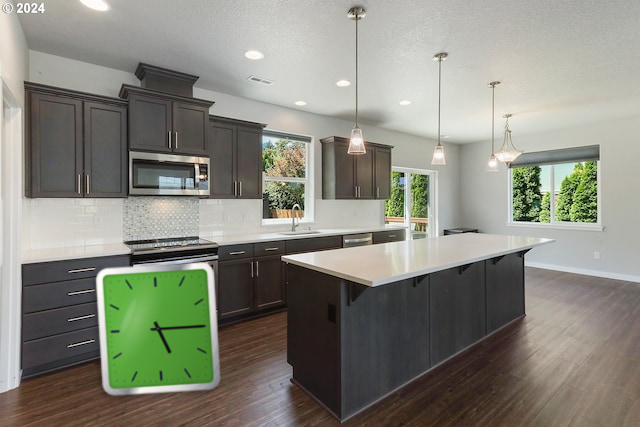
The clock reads **5:15**
